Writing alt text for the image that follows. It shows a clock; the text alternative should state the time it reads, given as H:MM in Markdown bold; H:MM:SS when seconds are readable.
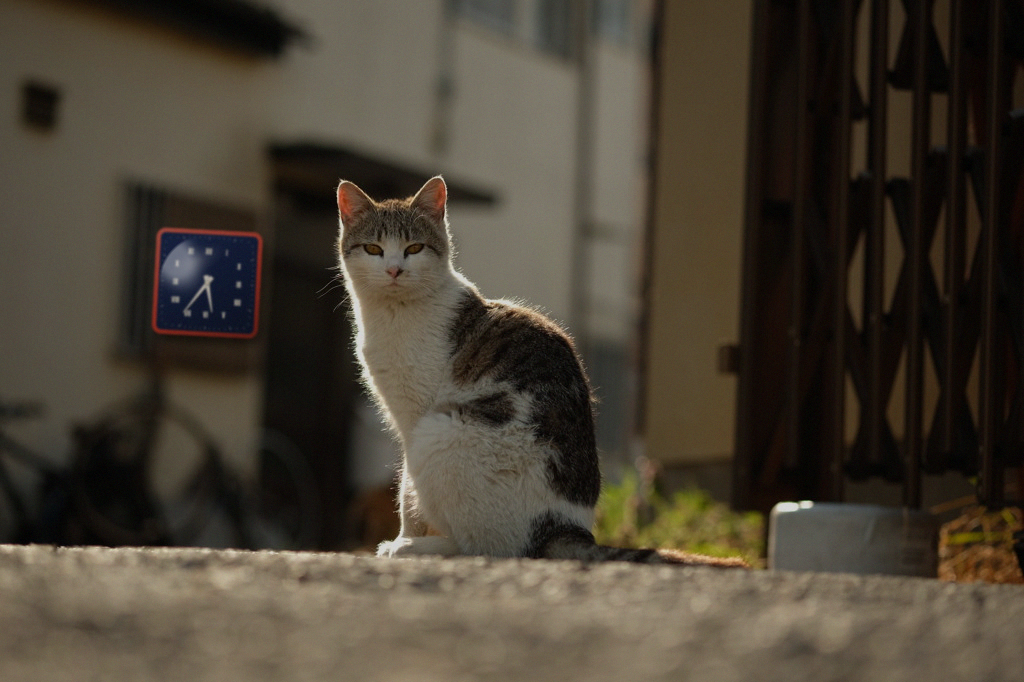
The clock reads **5:36**
